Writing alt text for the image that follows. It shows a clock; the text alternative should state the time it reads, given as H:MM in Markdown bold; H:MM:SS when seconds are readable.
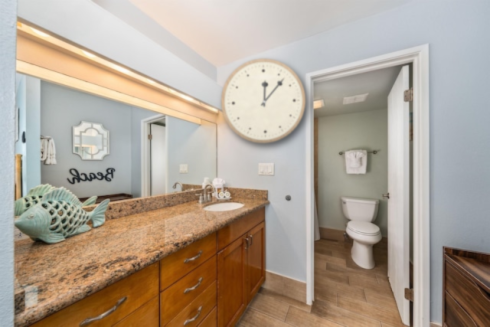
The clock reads **12:07**
